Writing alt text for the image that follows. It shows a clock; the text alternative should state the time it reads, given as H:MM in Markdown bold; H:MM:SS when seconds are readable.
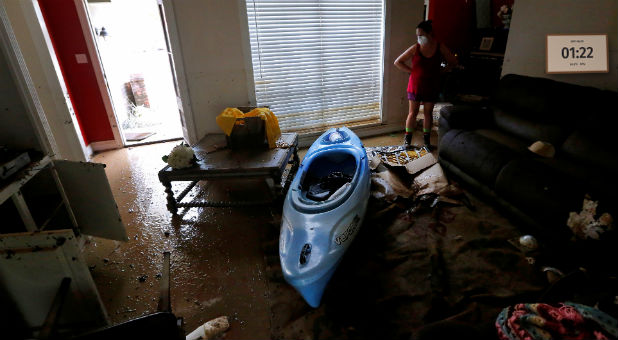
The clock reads **1:22**
